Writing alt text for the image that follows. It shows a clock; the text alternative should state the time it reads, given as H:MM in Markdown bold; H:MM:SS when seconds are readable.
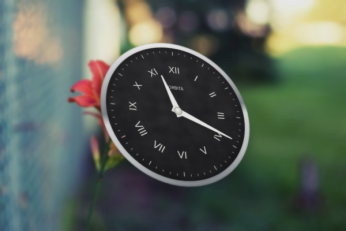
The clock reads **11:19**
